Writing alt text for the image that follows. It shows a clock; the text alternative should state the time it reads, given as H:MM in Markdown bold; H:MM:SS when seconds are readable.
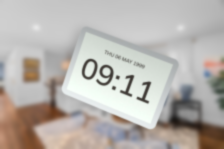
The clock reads **9:11**
